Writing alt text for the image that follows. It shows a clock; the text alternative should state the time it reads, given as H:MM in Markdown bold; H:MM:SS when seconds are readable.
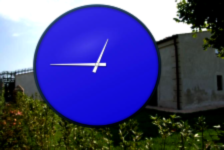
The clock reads **12:45**
